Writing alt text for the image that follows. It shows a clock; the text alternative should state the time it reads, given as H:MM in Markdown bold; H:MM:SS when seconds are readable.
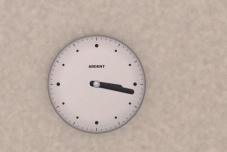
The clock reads **3:17**
